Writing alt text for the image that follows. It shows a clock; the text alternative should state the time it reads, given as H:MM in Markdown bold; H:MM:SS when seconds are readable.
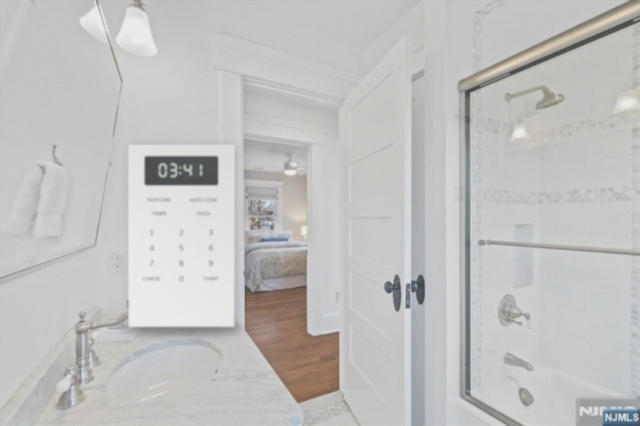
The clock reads **3:41**
